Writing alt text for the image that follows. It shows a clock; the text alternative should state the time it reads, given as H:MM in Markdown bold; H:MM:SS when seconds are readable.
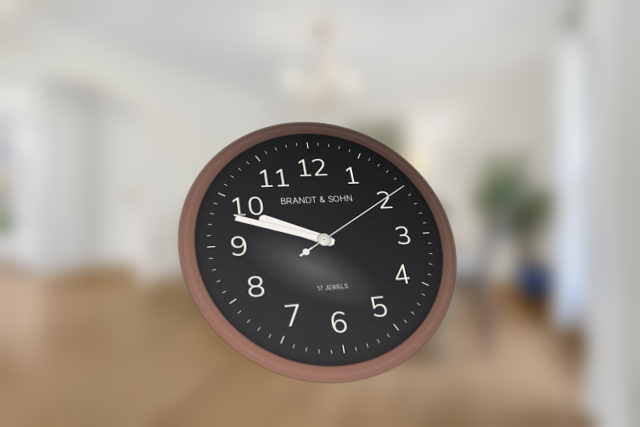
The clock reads **9:48:10**
